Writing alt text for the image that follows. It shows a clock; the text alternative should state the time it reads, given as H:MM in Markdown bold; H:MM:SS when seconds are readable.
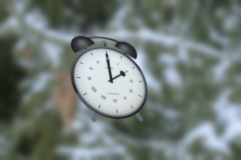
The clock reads **2:00**
